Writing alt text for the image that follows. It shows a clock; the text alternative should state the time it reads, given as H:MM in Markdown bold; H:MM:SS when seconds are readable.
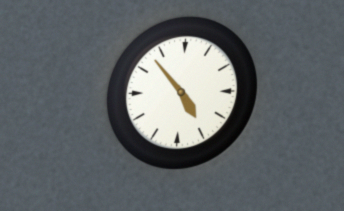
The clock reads **4:53**
